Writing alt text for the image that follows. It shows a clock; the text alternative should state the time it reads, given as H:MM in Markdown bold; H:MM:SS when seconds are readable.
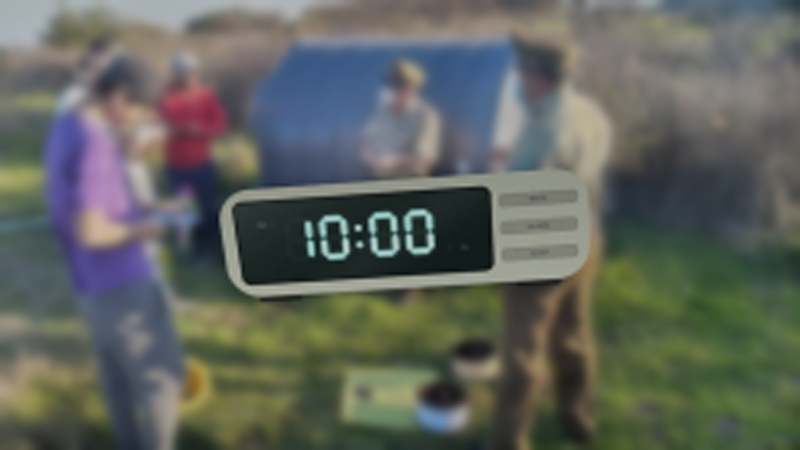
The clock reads **10:00**
